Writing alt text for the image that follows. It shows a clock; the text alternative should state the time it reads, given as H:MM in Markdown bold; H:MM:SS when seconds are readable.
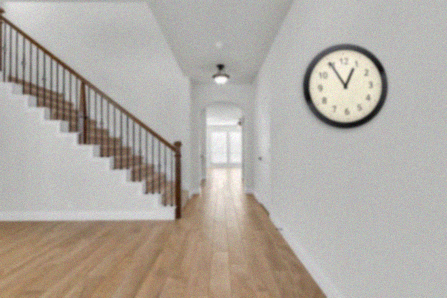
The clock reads **12:55**
